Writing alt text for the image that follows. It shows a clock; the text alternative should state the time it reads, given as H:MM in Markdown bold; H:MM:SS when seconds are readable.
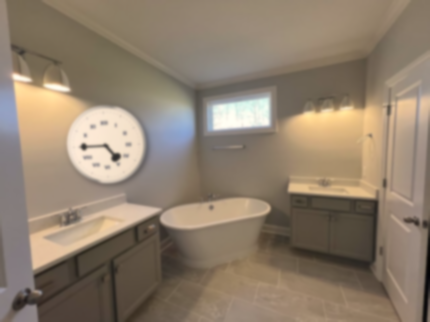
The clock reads **4:45**
